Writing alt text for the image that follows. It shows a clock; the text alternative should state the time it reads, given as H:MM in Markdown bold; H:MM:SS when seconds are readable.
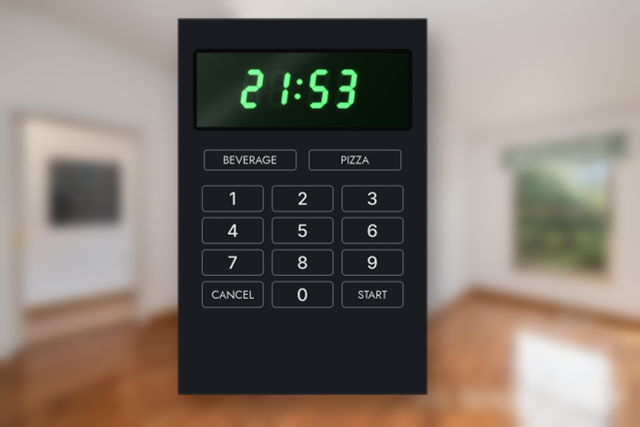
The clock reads **21:53**
